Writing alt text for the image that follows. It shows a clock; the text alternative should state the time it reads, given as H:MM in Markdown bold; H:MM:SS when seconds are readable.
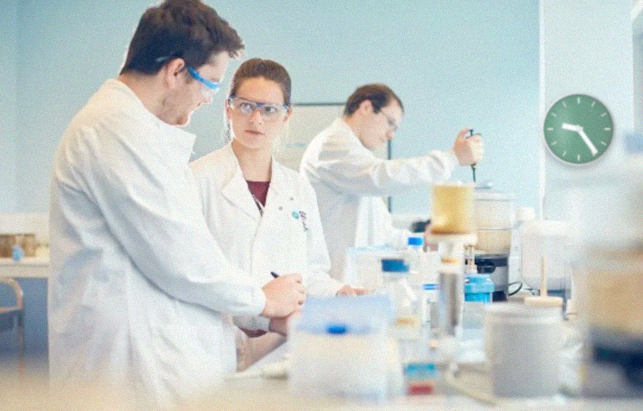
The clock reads **9:24**
